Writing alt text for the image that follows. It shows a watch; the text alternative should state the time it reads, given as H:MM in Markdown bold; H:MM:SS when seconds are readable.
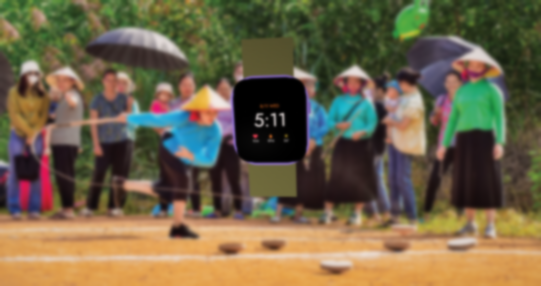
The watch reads **5:11**
